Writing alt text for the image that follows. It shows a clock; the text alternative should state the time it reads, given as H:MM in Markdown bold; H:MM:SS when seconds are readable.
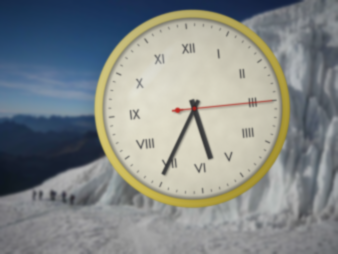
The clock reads **5:35:15**
